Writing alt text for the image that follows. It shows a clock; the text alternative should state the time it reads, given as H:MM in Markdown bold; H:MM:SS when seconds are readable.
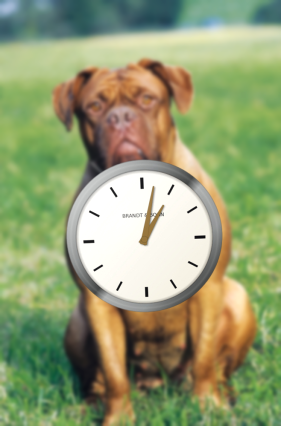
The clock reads **1:02**
